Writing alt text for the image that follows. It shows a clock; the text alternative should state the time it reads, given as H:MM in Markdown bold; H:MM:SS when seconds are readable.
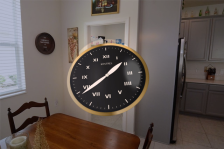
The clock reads **1:39**
